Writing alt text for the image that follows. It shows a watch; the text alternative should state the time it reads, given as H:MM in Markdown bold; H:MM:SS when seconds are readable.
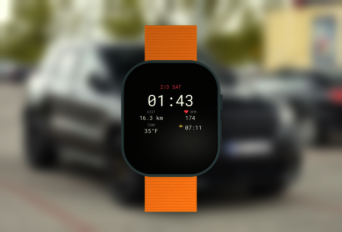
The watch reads **1:43**
